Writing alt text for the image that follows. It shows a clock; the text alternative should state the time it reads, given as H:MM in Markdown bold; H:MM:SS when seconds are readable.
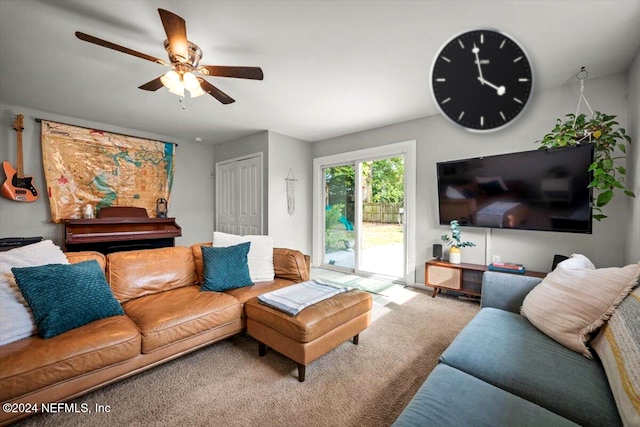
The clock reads **3:58**
